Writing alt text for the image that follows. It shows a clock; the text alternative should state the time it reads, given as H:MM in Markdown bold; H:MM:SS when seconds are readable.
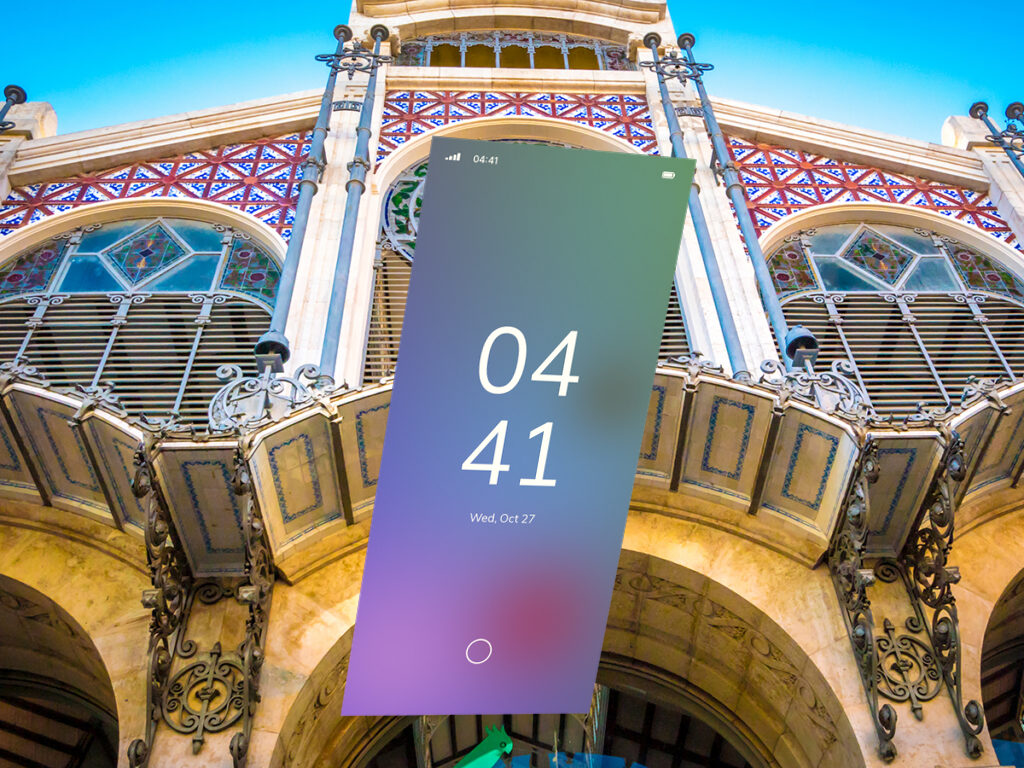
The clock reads **4:41**
